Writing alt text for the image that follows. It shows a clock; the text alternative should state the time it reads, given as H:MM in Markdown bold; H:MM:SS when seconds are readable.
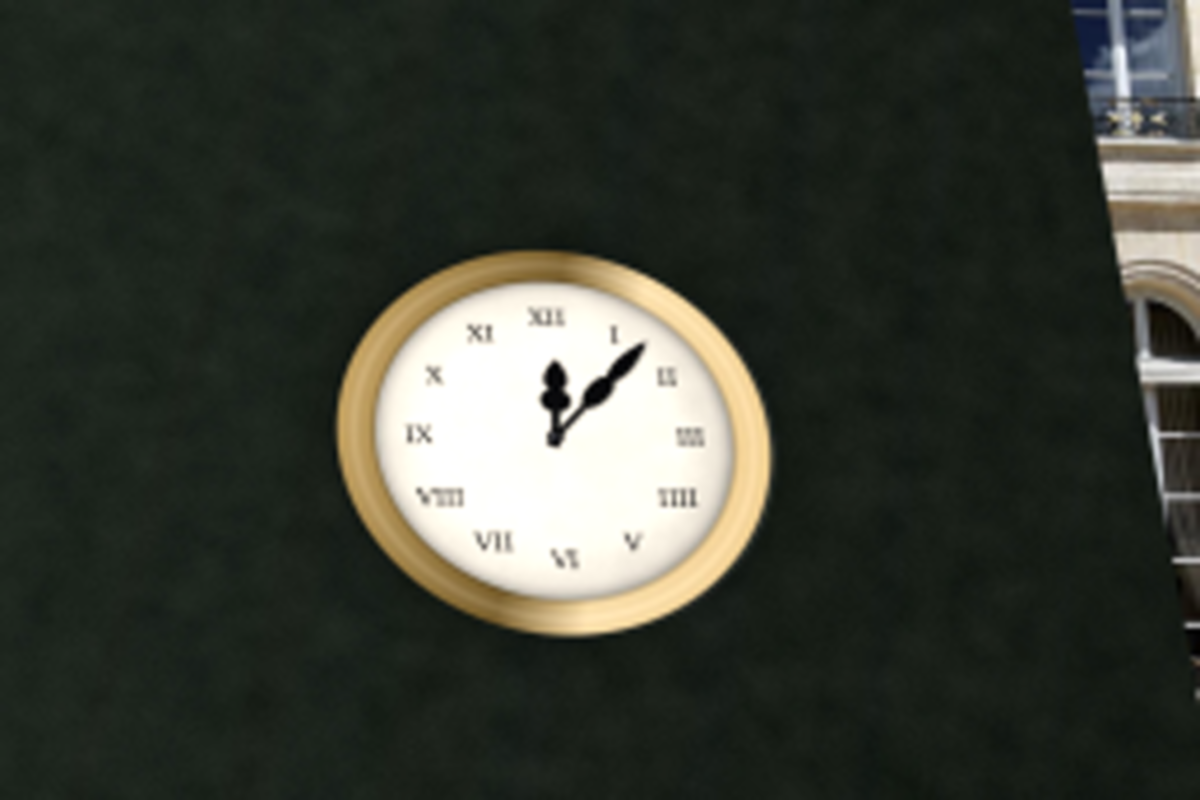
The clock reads **12:07**
